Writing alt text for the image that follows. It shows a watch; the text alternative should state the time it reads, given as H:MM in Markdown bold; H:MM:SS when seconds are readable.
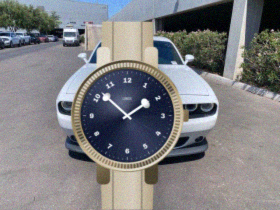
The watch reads **1:52**
